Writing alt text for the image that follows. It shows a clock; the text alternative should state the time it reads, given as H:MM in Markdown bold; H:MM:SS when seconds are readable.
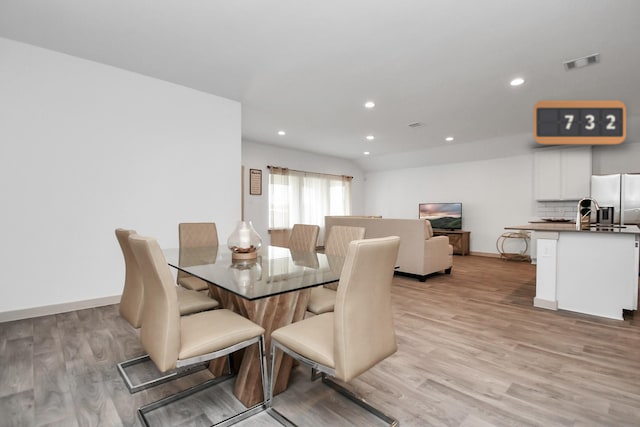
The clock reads **7:32**
